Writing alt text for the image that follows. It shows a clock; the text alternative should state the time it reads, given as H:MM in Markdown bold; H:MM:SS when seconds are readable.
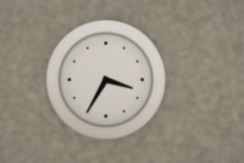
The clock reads **3:35**
